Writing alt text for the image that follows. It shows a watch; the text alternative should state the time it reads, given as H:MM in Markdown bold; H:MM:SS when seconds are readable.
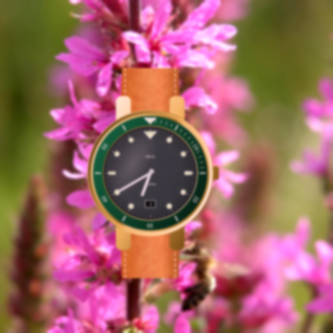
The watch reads **6:40**
